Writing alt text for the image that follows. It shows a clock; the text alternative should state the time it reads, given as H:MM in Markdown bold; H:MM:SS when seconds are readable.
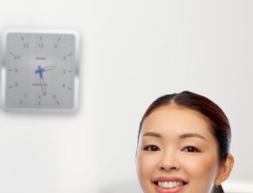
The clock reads **2:28**
